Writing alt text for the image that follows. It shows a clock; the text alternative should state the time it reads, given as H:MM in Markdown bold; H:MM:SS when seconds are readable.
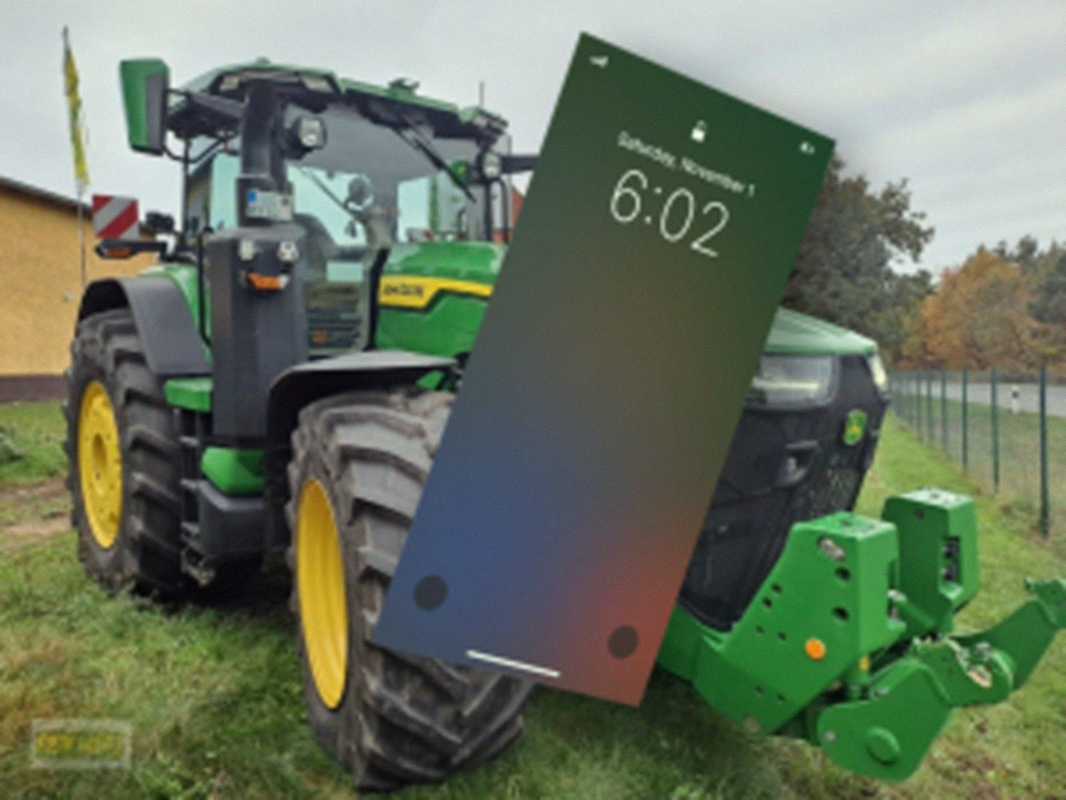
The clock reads **6:02**
